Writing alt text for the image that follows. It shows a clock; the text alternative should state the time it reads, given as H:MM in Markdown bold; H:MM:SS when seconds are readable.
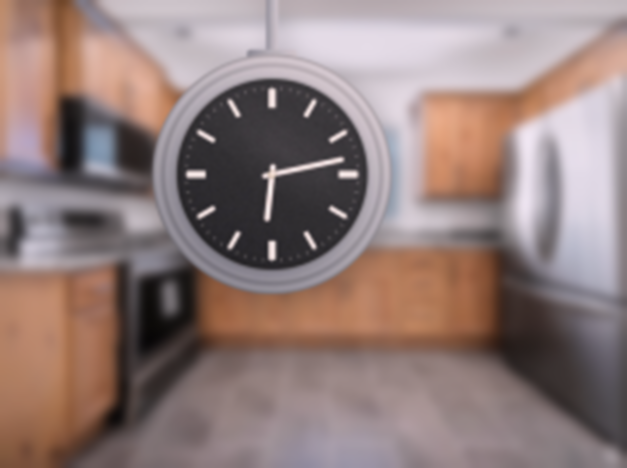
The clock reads **6:13**
